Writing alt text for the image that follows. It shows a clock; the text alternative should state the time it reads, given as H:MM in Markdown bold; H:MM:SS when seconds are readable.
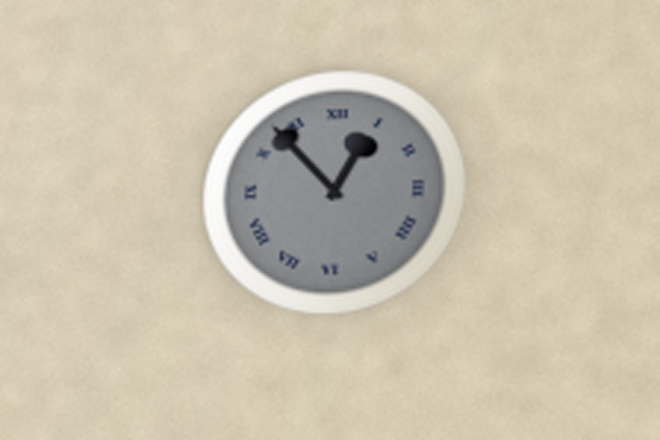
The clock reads **12:53**
